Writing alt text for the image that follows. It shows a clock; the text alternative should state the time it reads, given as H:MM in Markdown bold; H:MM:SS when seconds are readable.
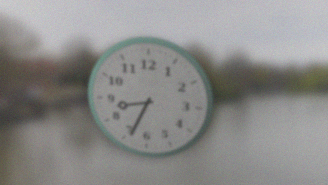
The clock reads **8:34**
